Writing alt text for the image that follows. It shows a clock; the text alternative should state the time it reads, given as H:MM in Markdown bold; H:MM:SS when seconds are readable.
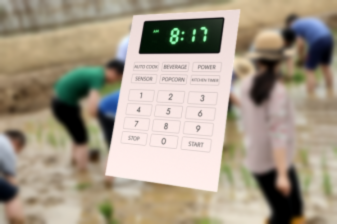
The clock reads **8:17**
